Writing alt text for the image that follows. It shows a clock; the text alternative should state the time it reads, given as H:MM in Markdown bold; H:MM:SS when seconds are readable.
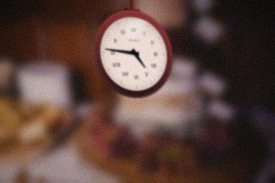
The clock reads **4:46**
